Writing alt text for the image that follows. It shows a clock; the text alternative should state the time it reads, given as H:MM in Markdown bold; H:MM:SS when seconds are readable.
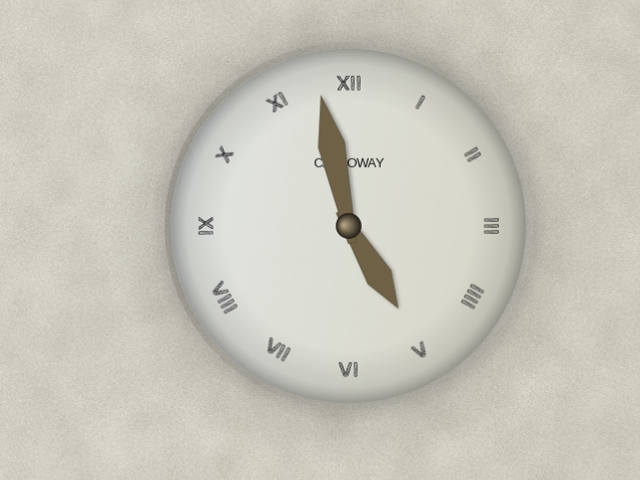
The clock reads **4:58**
